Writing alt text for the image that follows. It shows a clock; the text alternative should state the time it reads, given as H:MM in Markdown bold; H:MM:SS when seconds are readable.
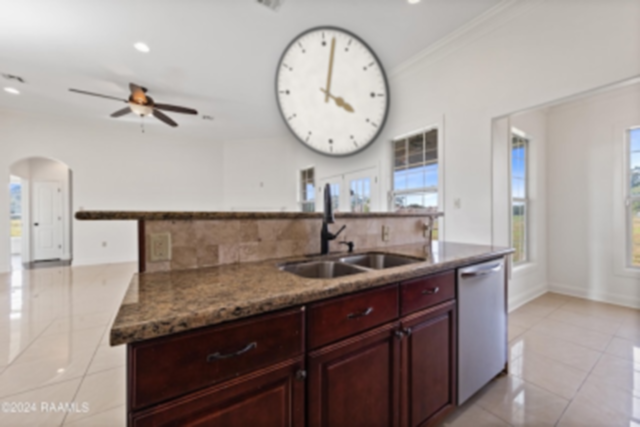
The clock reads **4:02**
